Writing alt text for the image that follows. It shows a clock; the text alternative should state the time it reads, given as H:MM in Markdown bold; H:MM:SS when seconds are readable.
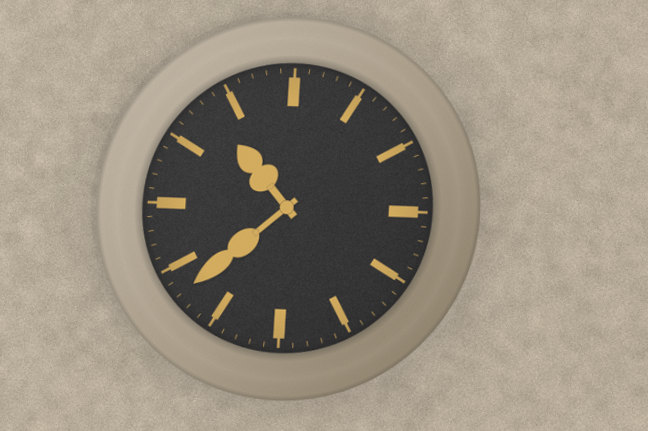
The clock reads **10:38**
